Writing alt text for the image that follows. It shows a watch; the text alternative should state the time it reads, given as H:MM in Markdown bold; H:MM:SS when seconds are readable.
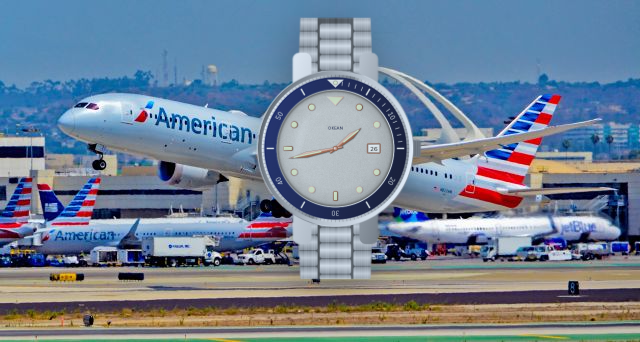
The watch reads **1:43**
